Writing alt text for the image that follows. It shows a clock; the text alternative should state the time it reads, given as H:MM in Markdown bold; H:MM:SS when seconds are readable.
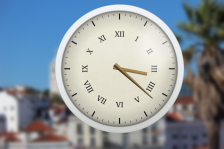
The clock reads **3:22**
